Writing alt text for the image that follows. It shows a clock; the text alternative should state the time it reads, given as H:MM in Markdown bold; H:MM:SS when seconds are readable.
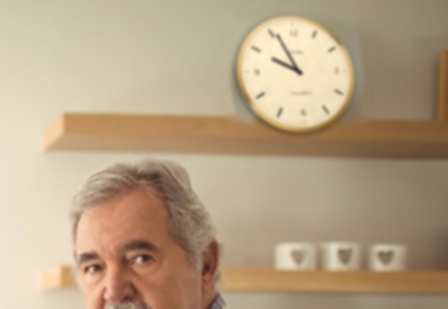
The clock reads **9:56**
